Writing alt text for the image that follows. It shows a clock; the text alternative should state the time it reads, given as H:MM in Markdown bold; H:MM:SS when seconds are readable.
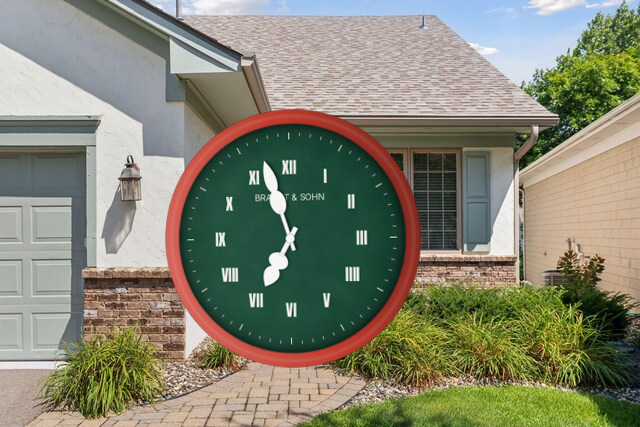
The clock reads **6:57**
